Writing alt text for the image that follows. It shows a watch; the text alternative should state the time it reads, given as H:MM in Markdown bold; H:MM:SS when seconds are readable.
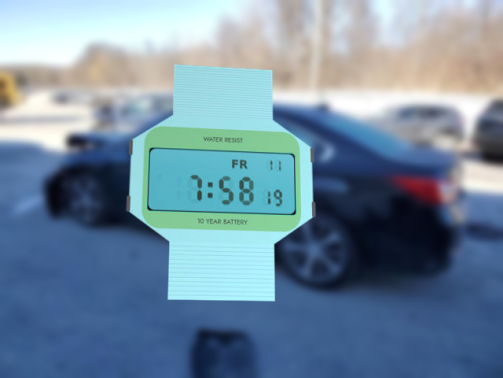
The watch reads **7:58:19**
